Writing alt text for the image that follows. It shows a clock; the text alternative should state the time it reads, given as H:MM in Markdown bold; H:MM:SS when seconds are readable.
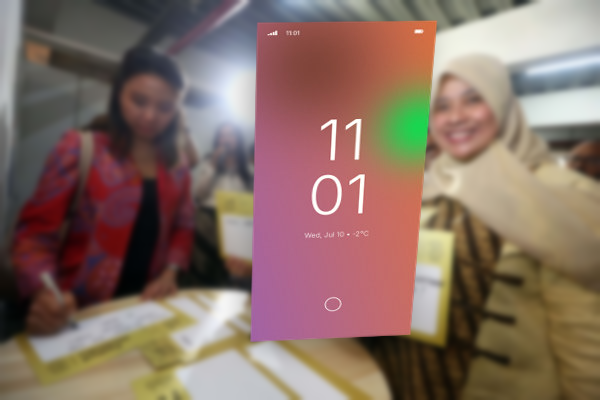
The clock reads **11:01**
